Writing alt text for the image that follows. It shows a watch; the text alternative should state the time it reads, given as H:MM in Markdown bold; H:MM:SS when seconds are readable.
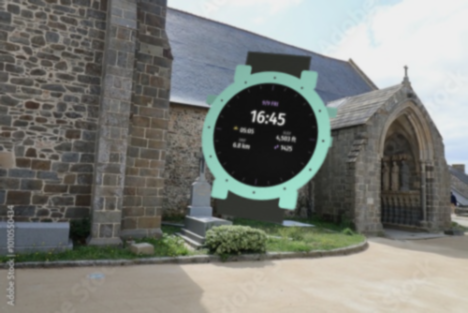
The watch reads **16:45**
